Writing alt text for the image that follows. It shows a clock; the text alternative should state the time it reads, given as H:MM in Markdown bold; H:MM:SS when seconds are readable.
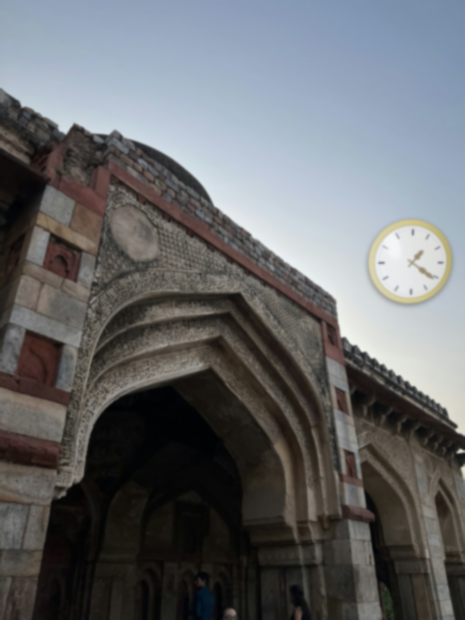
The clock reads **1:21**
